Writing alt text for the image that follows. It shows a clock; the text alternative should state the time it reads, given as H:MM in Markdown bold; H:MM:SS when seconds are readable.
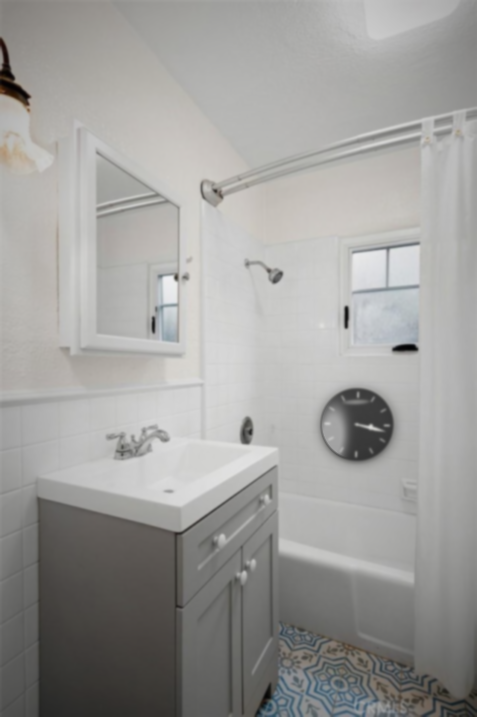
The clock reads **3:17**
